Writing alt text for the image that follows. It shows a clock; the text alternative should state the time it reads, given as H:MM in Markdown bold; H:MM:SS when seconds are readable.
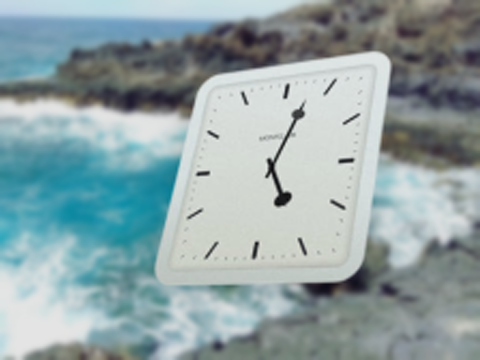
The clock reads **5:03**
